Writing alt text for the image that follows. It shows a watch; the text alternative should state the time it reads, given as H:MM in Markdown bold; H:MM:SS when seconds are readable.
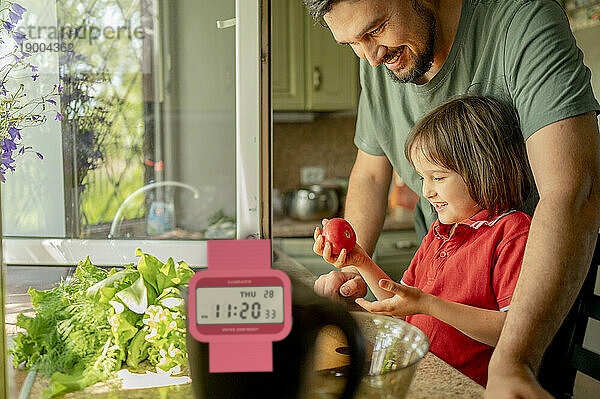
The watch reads **11:20:33**
